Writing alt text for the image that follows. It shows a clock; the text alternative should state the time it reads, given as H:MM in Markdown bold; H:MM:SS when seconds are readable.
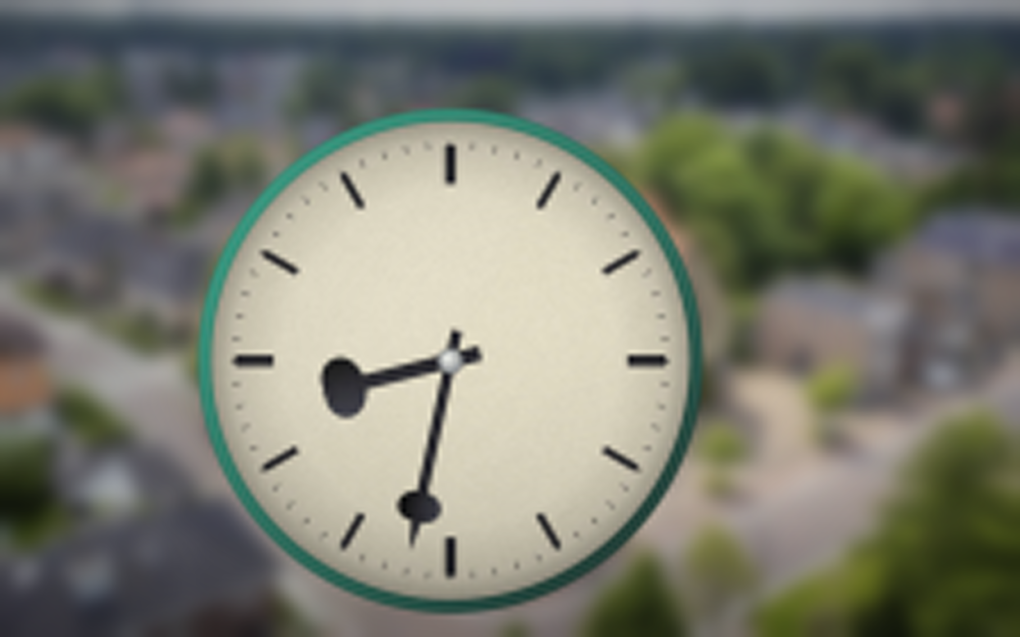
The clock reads **8:32**
